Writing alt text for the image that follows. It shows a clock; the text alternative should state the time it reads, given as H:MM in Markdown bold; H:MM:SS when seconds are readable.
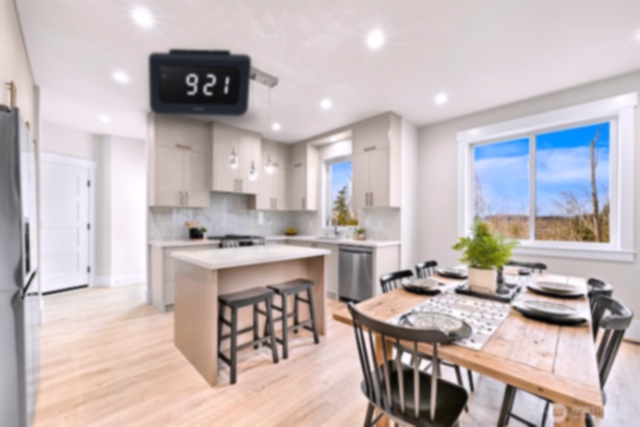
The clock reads **9:21**
